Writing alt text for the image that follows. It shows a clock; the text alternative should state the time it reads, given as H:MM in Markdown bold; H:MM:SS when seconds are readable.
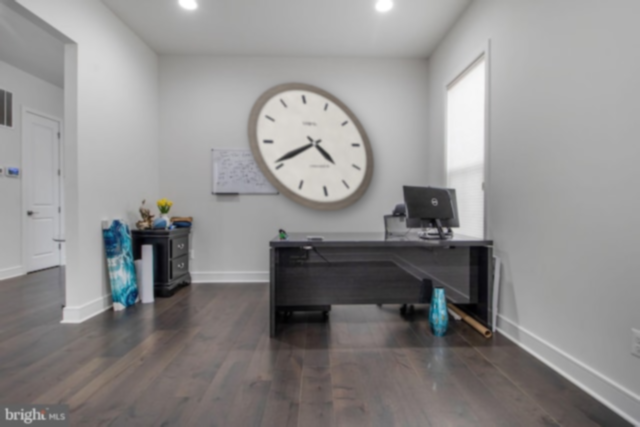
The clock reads **4:41**
